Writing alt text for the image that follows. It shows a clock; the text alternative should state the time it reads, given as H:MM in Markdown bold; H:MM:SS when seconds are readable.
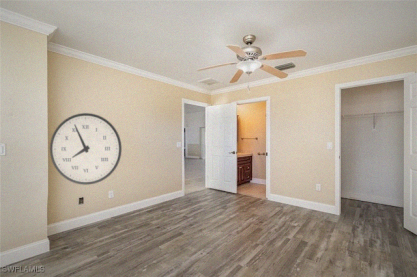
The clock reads **7:56**
